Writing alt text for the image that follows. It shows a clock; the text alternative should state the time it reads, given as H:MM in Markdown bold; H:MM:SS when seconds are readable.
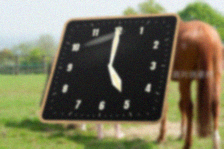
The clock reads **5:00**
